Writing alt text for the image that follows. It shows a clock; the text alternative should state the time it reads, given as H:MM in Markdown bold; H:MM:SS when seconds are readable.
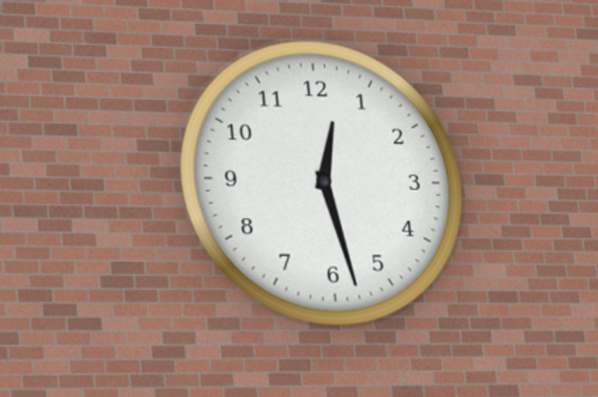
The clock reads **12:28**
